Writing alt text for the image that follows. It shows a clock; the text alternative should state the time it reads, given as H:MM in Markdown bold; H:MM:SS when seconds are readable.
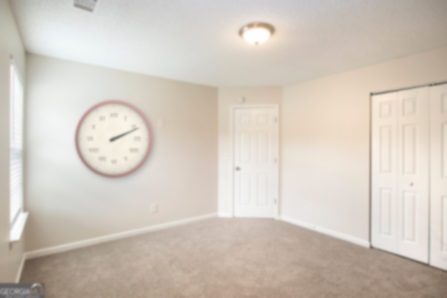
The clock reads **2:11**
